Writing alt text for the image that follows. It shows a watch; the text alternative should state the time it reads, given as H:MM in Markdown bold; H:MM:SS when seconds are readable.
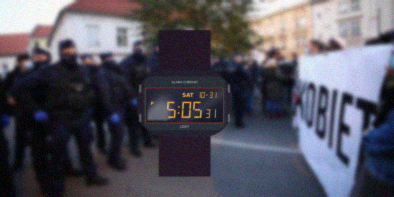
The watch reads **5:05**
